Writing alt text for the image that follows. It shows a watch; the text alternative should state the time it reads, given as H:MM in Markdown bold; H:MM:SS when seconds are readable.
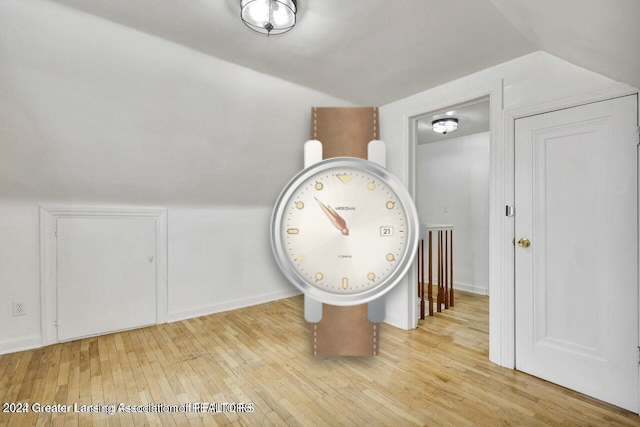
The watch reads **10:53**
